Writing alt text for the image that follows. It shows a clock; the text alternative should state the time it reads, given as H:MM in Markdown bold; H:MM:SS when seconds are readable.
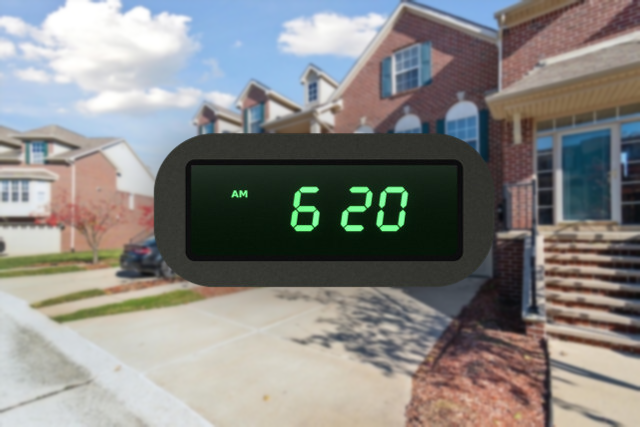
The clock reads **6:20**
